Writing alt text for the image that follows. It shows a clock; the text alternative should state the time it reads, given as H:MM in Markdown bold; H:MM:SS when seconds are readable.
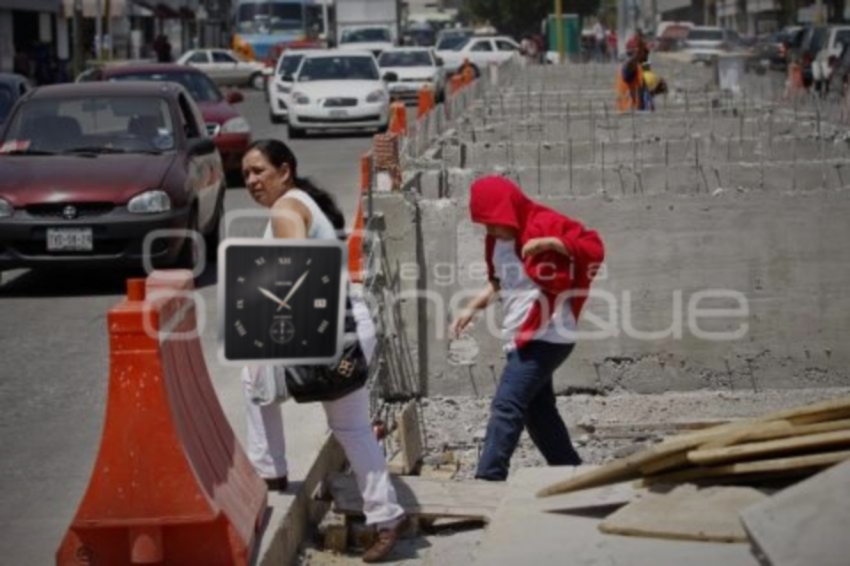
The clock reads **10:06**
